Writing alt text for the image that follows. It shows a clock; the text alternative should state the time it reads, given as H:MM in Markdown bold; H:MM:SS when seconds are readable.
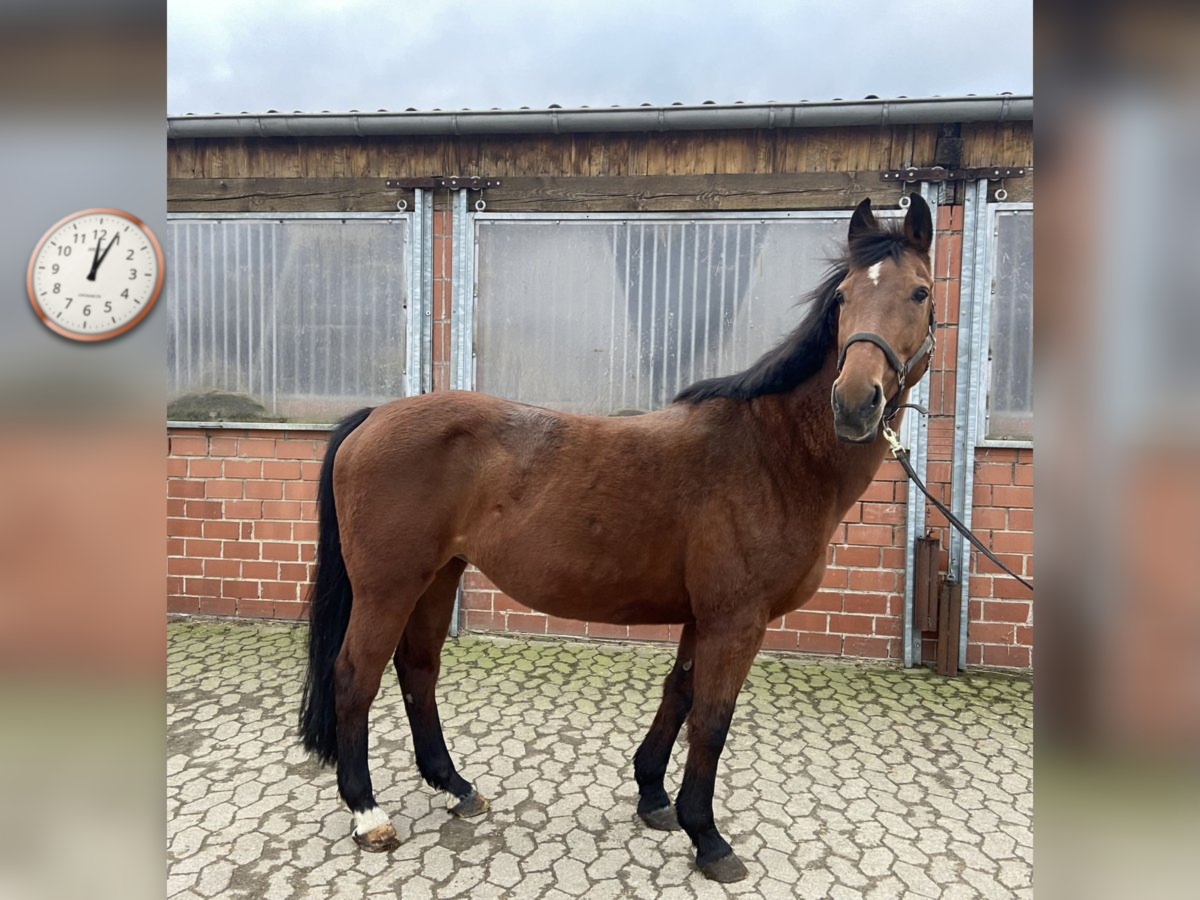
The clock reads **12:04**
